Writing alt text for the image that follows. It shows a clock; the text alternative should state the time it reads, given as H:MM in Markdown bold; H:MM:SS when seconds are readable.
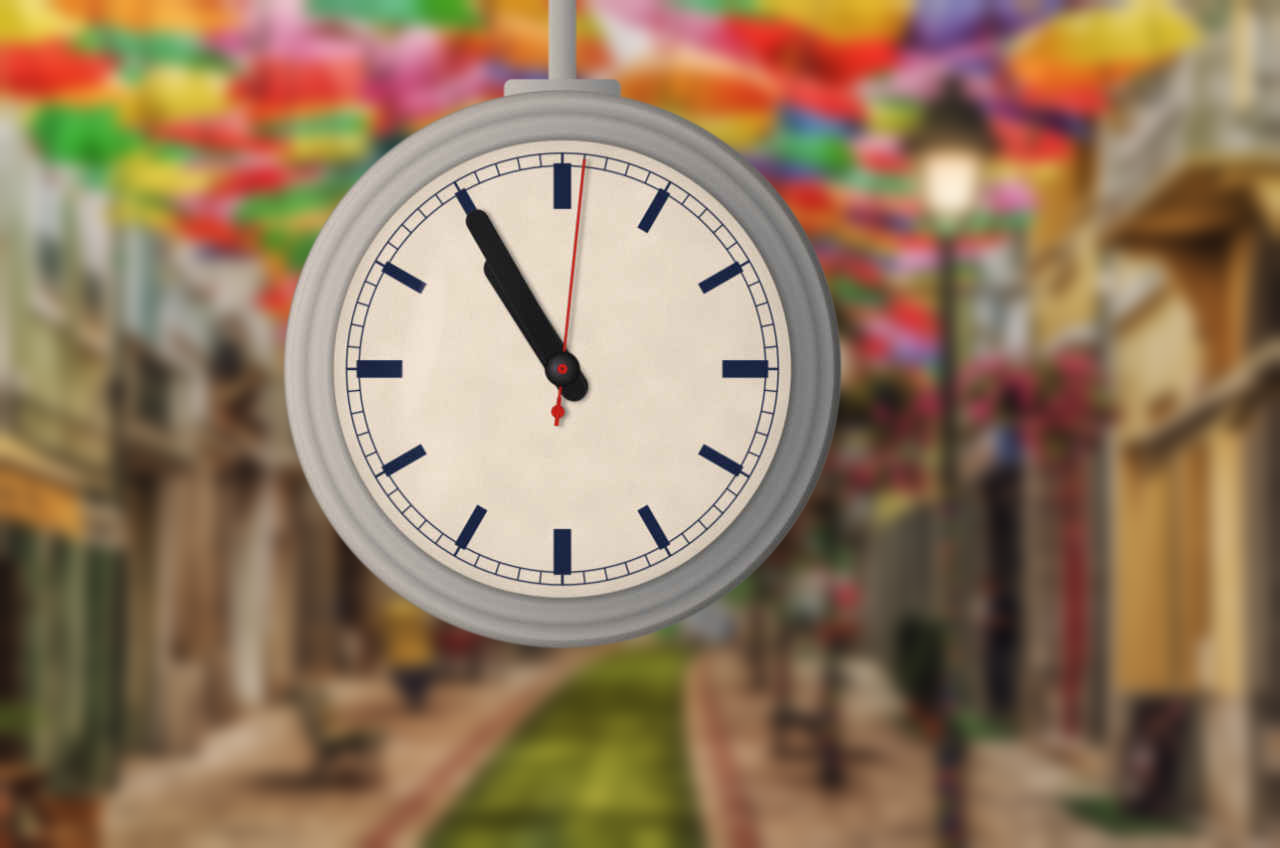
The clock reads **10:55:01**
